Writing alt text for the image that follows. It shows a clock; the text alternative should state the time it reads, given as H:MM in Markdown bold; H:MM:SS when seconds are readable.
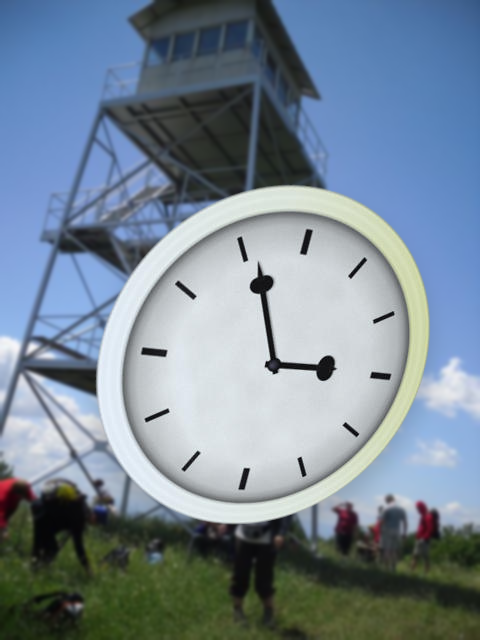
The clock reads **2:56**
